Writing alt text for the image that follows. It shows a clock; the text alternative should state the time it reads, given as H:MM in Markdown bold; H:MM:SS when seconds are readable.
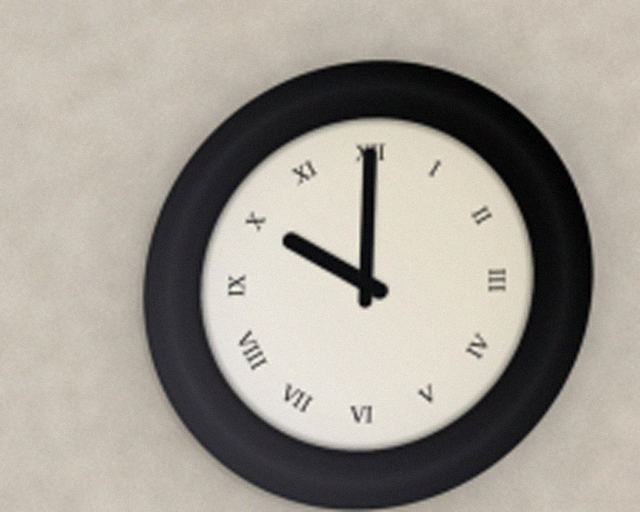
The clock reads **10:00**
